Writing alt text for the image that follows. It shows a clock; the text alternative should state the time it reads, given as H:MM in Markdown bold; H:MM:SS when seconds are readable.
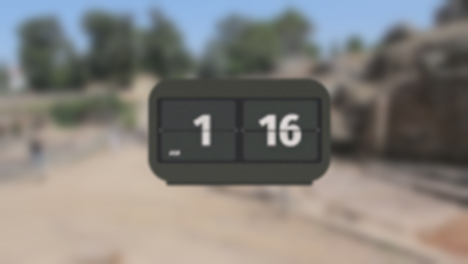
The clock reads **1:16**
